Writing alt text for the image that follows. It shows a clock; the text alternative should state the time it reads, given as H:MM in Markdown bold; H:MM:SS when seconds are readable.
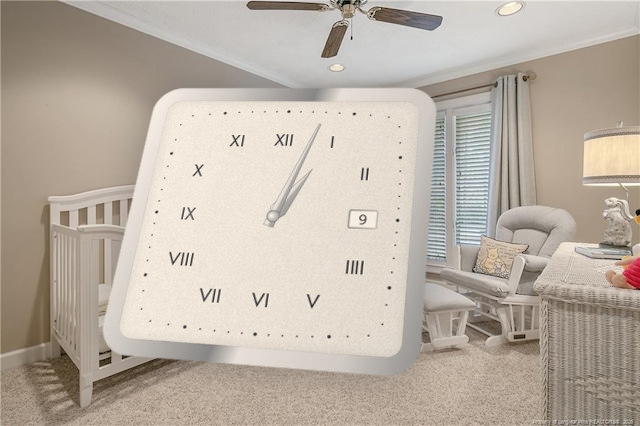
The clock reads **1:03**
